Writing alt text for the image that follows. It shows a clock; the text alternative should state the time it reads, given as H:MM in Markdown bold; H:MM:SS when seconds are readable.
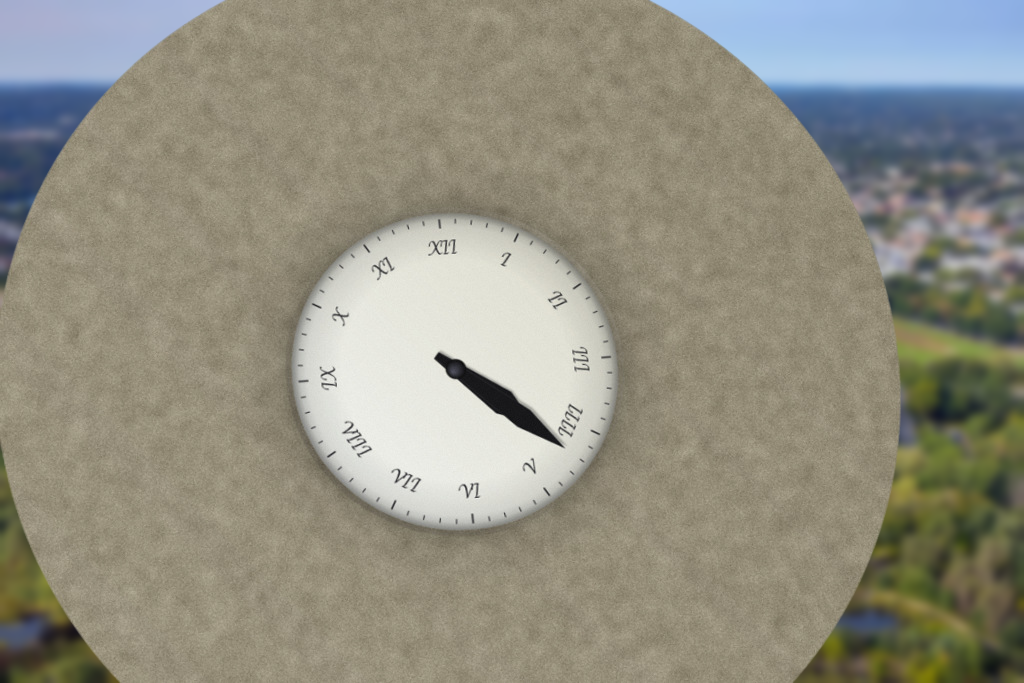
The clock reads **4:22**
